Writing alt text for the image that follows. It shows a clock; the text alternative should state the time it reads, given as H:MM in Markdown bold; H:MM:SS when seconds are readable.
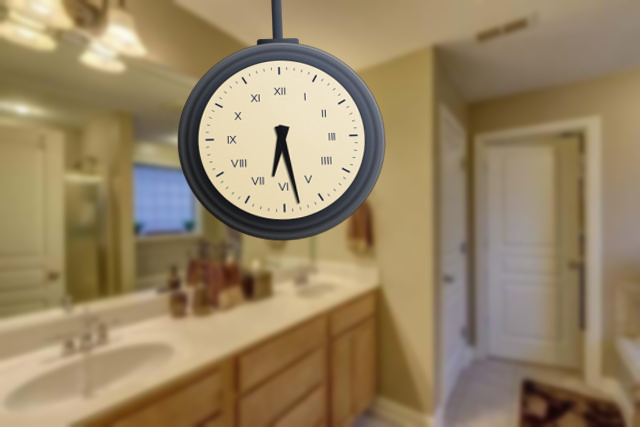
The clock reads **6:28**
